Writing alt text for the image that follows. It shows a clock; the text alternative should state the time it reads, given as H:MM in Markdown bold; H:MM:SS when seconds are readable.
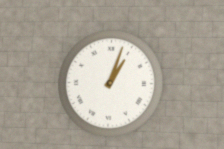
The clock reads **1:03**
